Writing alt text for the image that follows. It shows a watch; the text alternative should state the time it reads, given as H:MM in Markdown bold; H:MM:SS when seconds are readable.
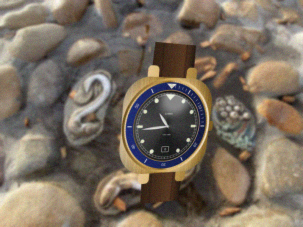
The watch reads **10:44**
